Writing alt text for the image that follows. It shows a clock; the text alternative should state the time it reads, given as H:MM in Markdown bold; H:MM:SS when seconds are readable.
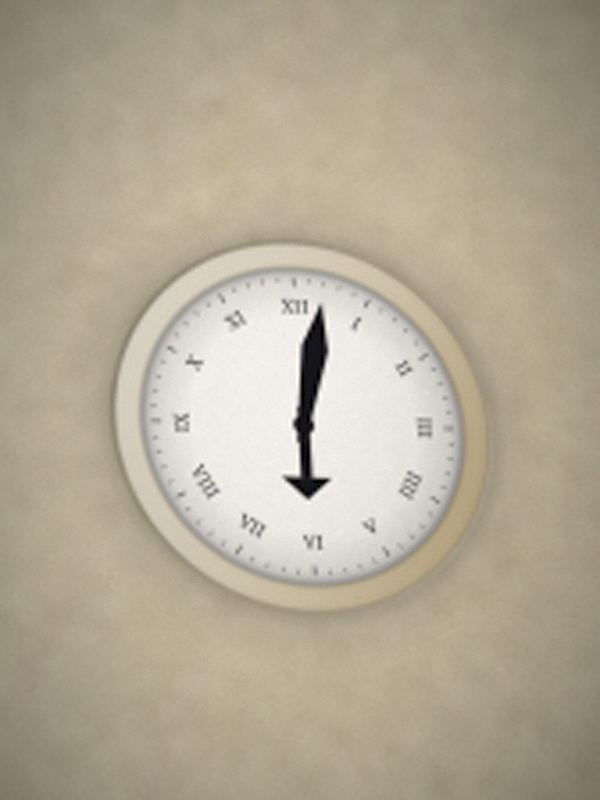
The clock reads **6:02**
